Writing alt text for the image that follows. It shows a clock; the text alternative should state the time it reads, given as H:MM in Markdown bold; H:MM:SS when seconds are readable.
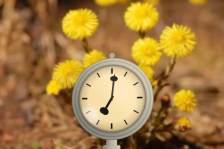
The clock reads **7:01**
